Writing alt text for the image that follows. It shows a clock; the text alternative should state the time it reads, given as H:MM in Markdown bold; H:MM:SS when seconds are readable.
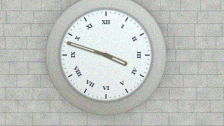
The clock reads **3:48**
